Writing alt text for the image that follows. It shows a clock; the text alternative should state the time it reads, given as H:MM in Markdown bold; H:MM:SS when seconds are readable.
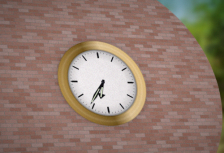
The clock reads **6:36**
